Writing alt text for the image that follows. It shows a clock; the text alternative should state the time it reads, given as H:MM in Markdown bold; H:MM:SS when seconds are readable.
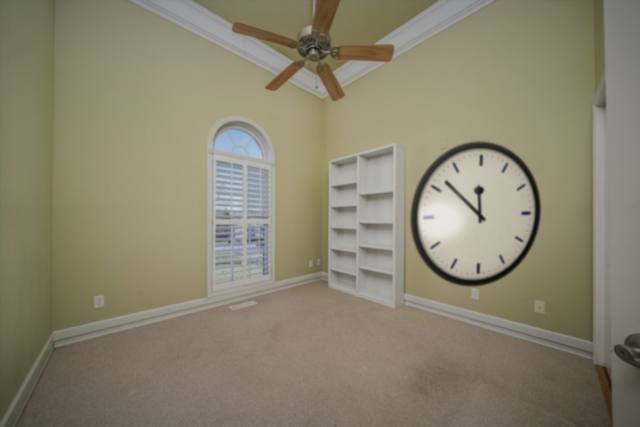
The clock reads **11:52**
